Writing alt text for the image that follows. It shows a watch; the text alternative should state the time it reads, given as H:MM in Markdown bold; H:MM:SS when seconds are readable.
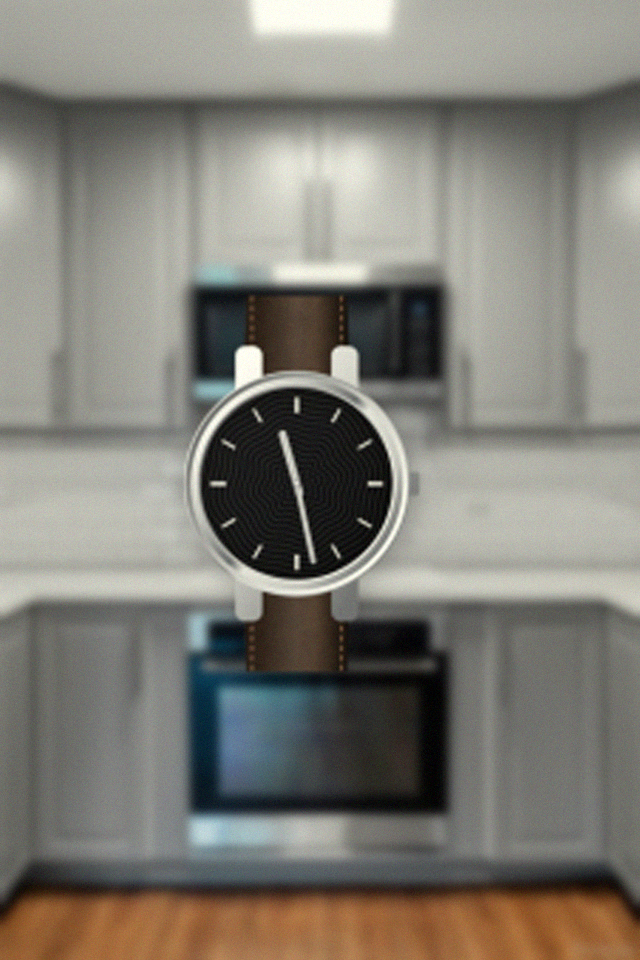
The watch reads **11:28**
